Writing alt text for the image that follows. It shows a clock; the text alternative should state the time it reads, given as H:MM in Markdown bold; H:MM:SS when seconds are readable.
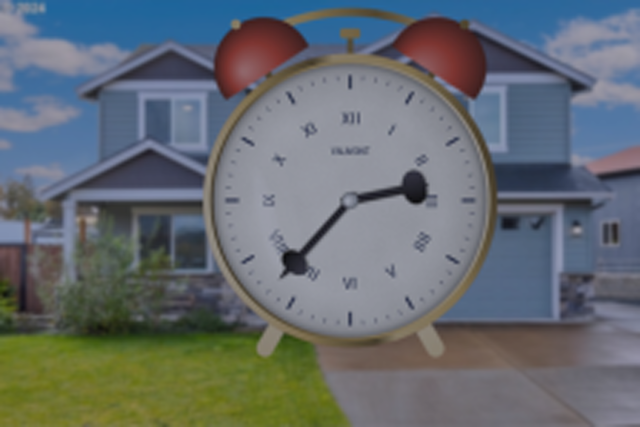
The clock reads **2:37**
